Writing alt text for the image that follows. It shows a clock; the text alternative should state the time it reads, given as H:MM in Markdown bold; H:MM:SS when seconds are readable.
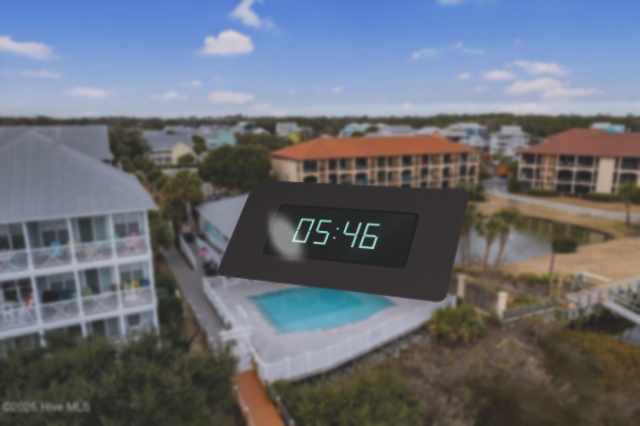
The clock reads **5:46**
